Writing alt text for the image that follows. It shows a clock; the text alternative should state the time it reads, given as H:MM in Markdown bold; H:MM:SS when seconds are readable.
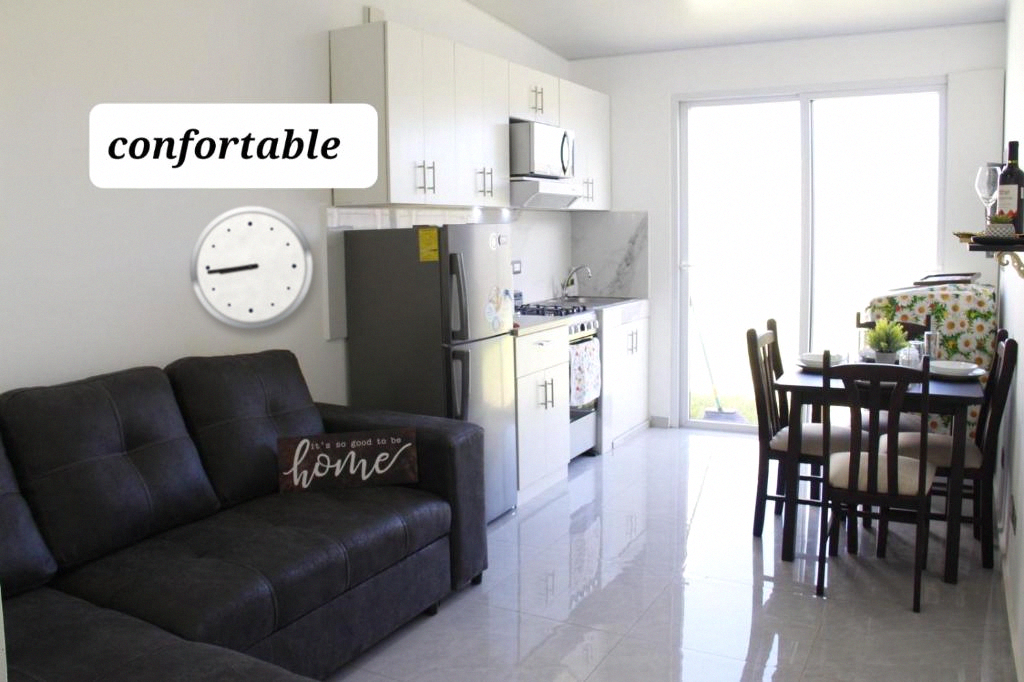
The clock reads **8:44**
